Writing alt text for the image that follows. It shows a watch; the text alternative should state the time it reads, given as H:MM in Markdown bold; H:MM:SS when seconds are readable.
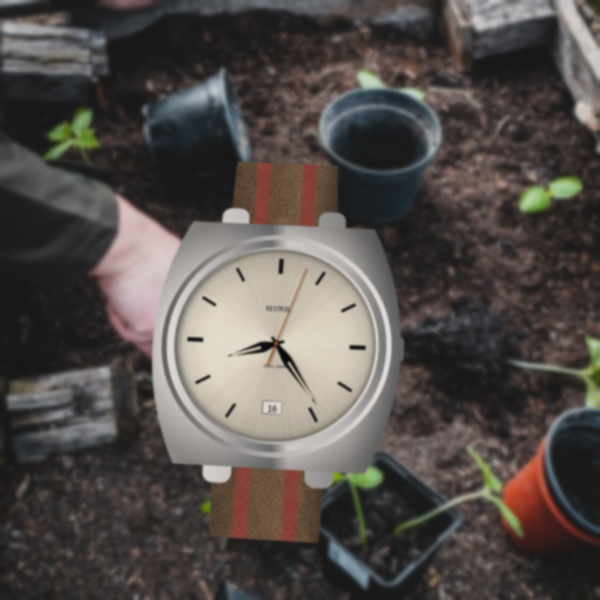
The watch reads **8:24:03**
